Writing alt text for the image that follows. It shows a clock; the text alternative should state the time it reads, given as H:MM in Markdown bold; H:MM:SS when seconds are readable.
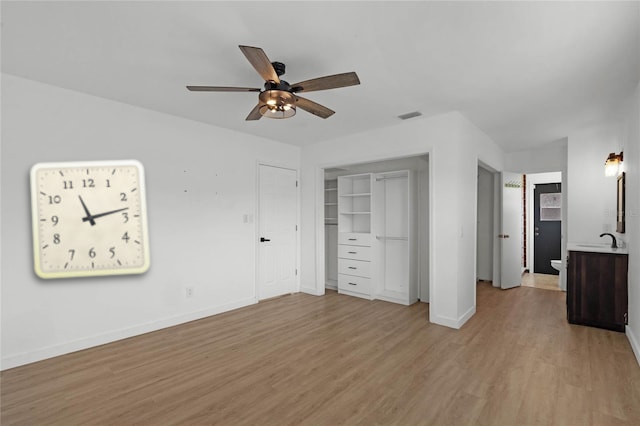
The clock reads **11:13**
